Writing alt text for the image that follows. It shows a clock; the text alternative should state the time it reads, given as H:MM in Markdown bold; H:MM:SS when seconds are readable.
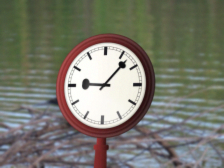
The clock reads **9:07**
